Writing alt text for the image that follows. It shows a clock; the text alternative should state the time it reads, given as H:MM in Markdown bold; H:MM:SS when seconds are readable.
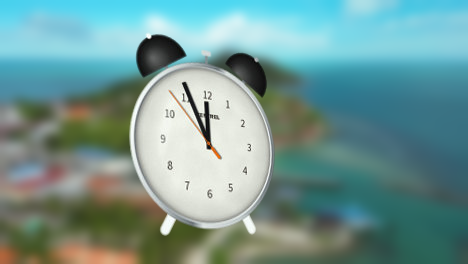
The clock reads **11:55:53**
